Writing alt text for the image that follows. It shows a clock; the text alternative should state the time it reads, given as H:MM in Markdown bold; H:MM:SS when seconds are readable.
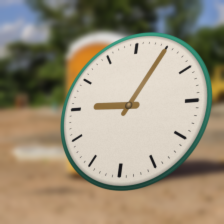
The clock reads **9:05**
